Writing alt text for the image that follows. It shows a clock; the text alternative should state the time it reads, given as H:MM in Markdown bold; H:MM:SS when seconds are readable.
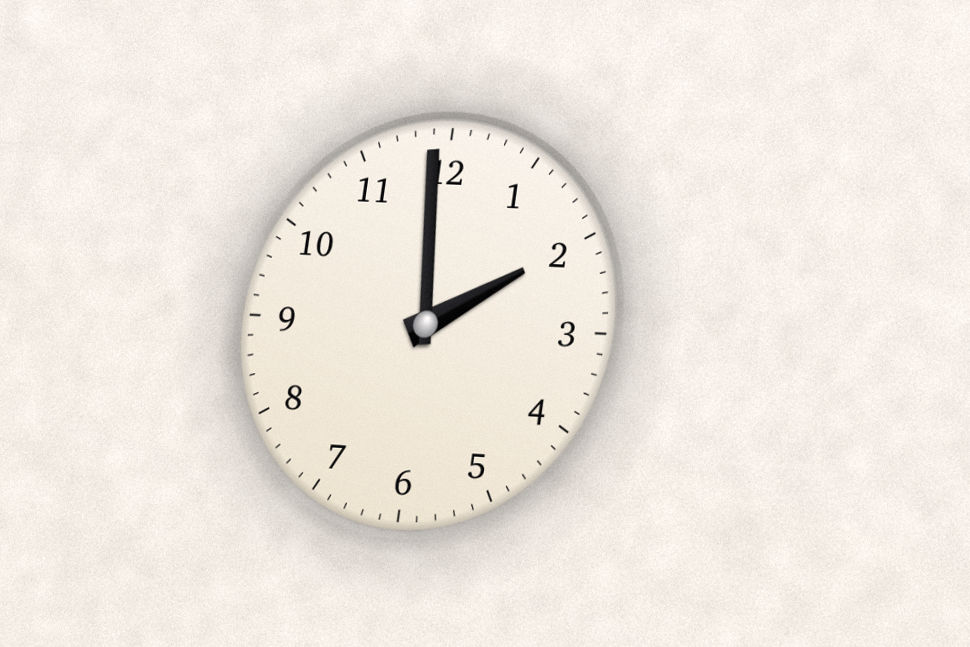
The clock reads **1:59**
